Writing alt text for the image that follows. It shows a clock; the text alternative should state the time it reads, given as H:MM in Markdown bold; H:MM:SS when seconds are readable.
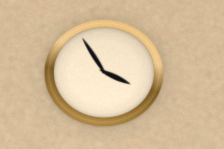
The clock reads **3:55**
